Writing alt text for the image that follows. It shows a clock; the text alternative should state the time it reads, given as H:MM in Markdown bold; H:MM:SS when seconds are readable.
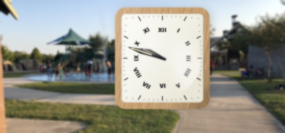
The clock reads **9:48**
